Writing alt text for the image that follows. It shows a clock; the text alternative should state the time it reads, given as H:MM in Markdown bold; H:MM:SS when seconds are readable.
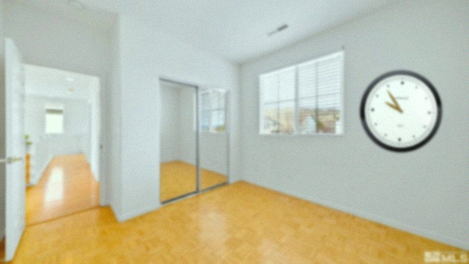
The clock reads **9:54**
